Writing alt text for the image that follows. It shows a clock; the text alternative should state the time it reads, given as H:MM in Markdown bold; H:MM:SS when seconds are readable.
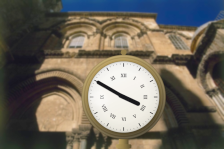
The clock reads **3:50**
